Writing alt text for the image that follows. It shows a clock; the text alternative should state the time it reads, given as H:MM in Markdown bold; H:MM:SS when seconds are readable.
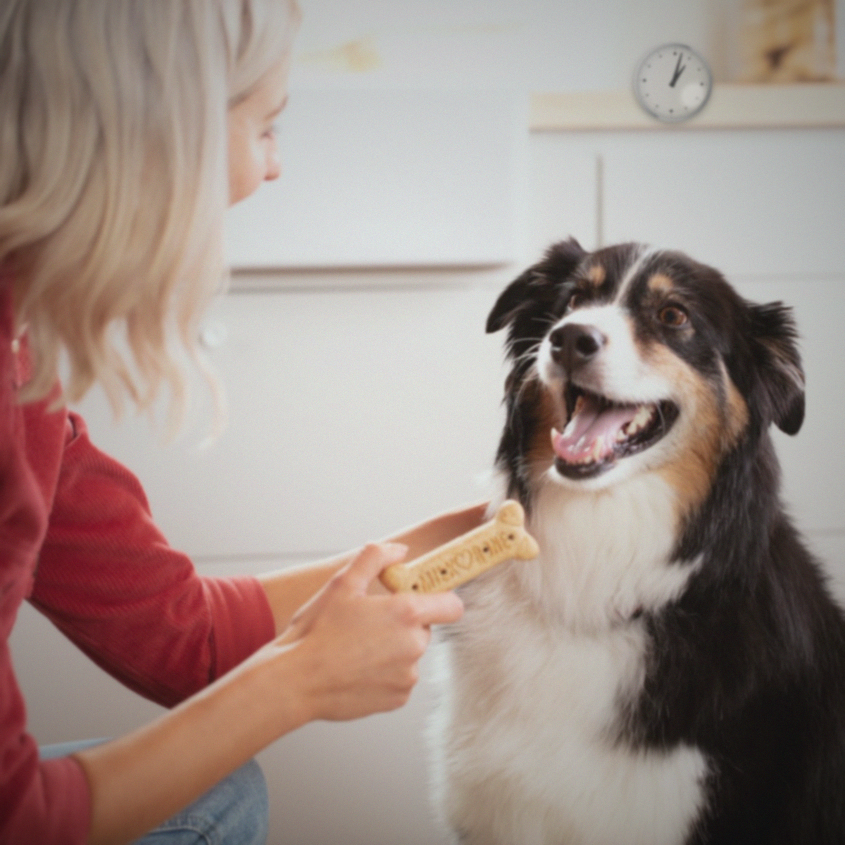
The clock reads **1:02**
